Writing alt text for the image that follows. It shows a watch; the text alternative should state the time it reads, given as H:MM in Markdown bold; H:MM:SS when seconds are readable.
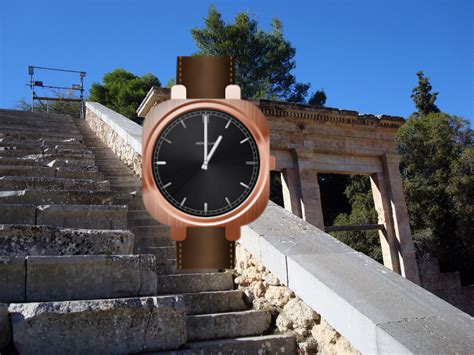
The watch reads **1:00**
